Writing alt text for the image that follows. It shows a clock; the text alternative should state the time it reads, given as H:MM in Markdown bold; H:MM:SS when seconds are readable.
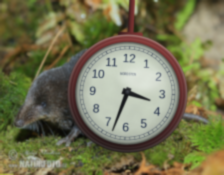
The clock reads **3:33**
